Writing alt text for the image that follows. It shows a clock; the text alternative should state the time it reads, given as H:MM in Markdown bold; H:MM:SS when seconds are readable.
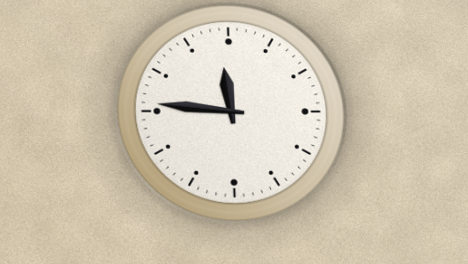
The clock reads **11:46**
